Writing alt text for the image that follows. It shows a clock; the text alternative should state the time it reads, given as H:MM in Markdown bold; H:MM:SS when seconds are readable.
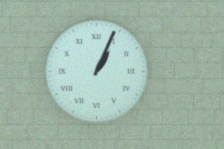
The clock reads **1:04**
